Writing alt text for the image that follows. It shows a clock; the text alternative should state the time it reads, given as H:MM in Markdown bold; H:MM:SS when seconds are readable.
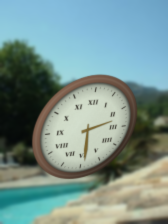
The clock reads **2:29**
